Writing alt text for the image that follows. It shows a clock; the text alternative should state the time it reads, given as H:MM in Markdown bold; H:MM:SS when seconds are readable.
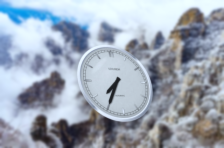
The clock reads **7:35**
